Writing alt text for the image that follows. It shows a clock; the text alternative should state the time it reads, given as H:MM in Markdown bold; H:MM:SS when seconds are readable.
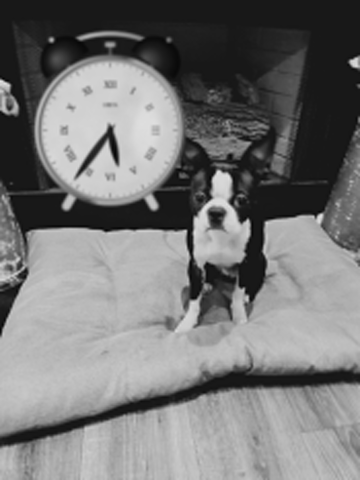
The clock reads **5:36**
